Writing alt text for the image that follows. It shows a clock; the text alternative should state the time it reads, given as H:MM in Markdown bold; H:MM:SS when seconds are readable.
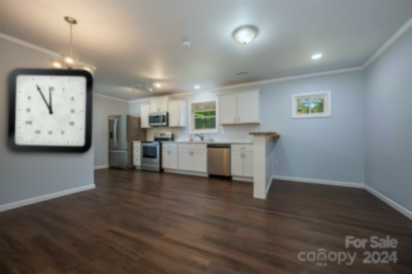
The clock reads **11:55**
